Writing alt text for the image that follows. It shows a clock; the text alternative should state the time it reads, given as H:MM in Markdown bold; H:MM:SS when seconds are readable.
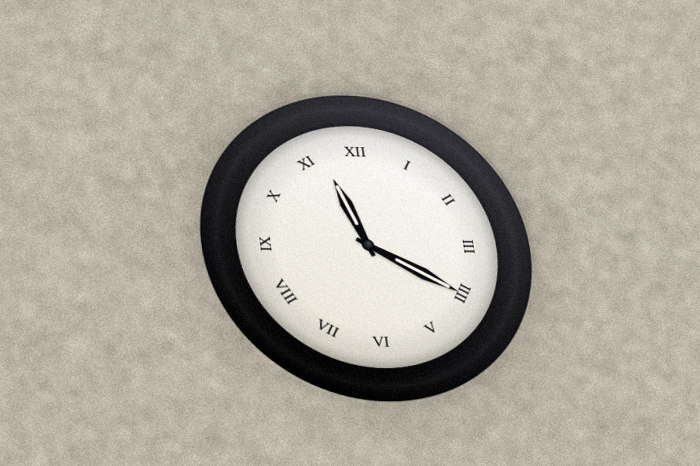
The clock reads **11:20**
